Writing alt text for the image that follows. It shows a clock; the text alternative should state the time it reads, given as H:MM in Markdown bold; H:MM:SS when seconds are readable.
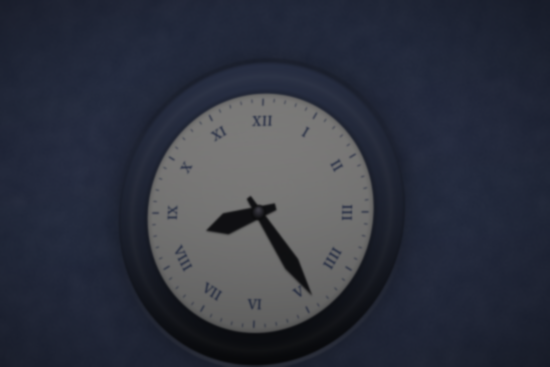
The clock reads **8:24**
